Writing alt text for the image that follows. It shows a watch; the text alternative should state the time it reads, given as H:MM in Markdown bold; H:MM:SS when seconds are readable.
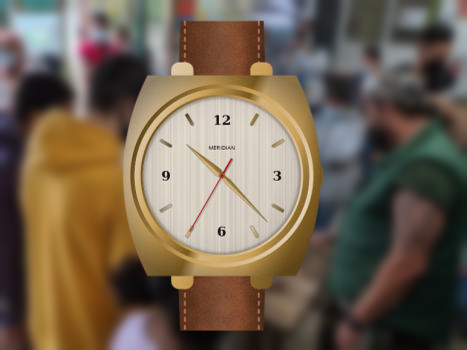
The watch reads **10:22:35**
